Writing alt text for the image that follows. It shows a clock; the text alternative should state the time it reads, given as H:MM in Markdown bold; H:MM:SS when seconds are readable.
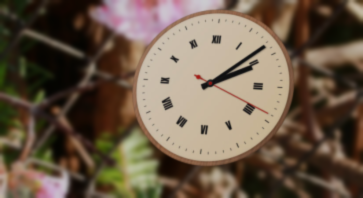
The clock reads **2:08:19**
